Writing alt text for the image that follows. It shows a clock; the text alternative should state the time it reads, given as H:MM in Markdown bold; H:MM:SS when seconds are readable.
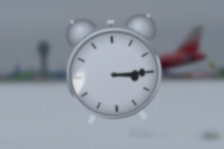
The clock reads **3:15**
